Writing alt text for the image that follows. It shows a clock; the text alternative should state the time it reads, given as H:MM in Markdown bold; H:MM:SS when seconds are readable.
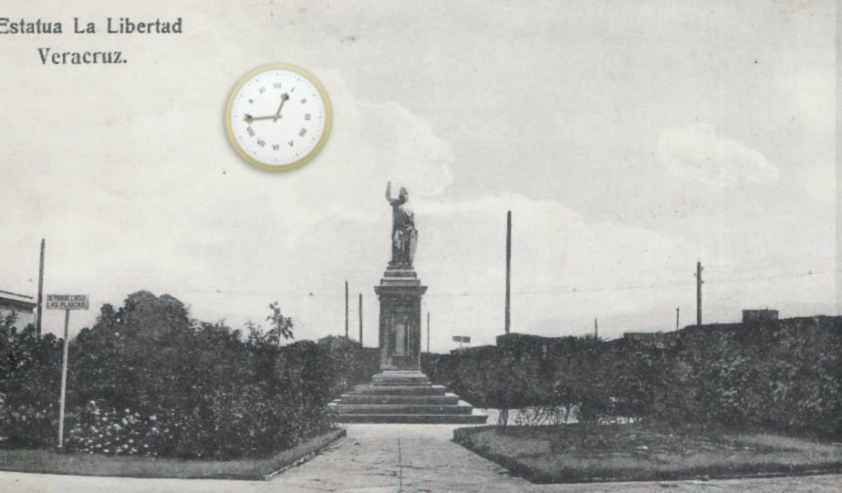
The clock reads **12:44**
